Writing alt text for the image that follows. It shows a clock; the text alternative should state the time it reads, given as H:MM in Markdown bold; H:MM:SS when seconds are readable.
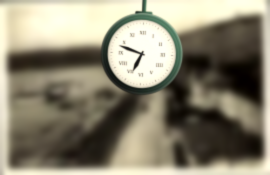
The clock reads **6:48**
